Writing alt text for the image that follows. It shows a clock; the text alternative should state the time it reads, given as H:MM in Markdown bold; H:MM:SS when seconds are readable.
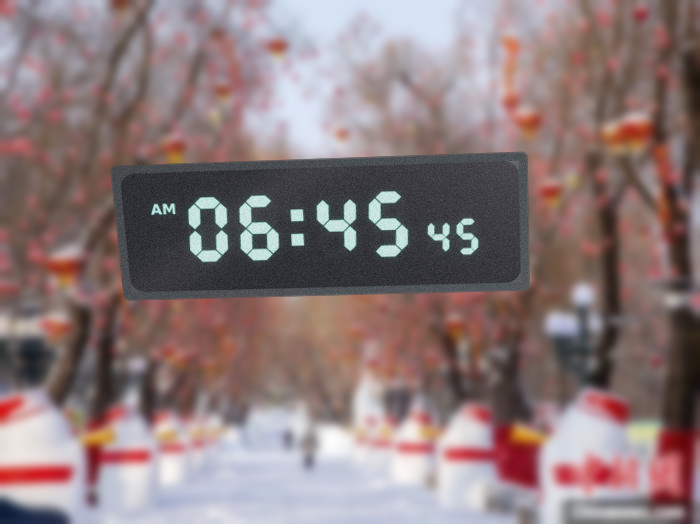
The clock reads **6:45:45**
